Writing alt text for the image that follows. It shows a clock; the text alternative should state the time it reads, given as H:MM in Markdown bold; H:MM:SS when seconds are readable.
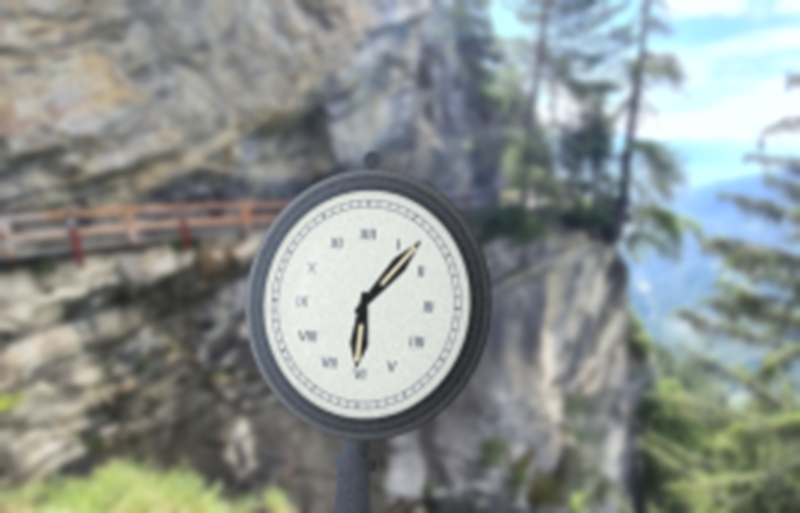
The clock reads **6:07**
